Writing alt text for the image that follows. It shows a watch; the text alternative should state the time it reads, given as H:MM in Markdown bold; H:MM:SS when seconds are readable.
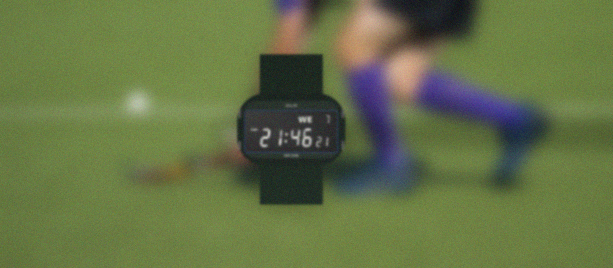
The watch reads **21:46**
